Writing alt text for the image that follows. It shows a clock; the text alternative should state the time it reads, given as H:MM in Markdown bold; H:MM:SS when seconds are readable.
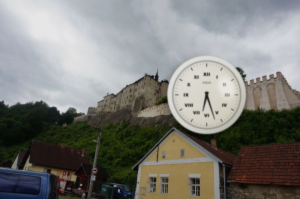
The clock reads **6:27**
